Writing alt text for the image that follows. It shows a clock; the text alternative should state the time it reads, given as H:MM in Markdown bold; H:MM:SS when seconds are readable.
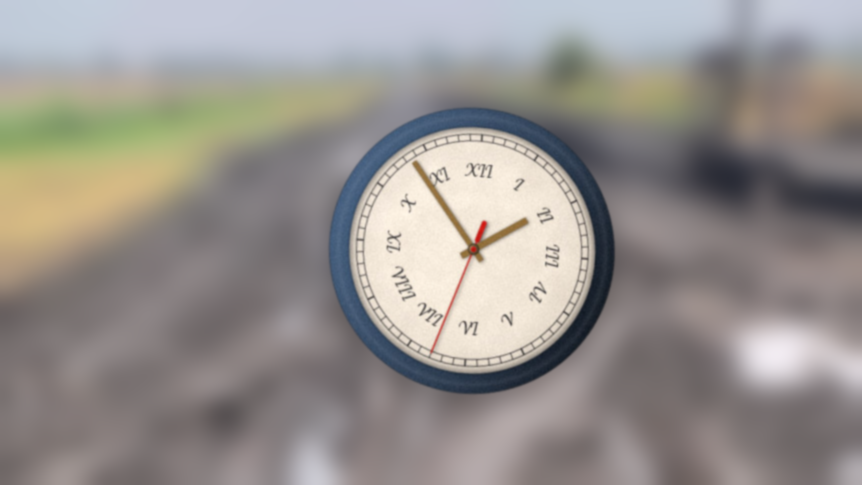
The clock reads **1:53:33**
